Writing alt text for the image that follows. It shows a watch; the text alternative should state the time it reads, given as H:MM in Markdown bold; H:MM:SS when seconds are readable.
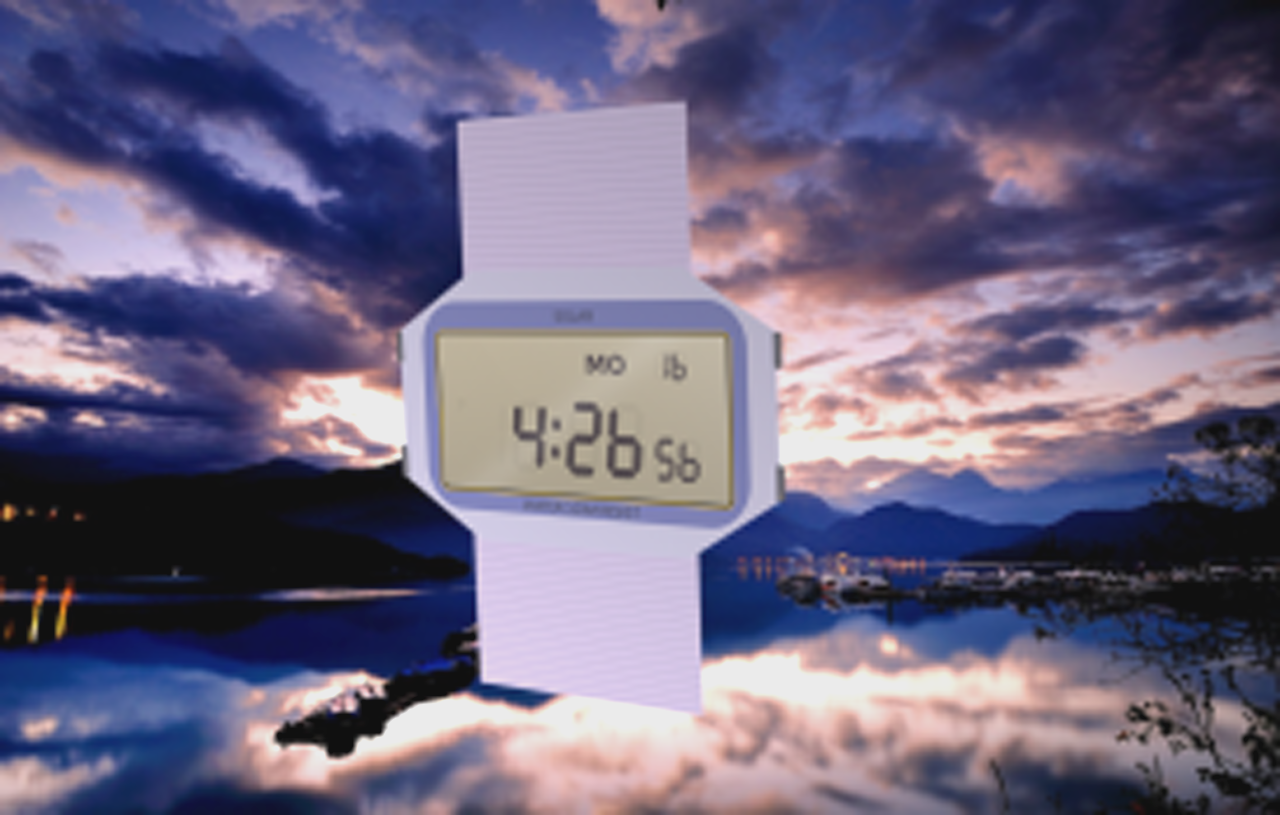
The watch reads **4:26:56**
